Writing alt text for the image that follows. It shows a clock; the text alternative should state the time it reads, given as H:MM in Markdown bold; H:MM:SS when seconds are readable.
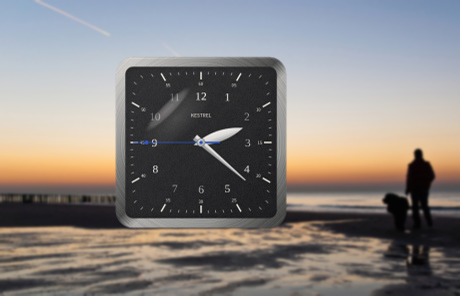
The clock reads **2:21:45**
